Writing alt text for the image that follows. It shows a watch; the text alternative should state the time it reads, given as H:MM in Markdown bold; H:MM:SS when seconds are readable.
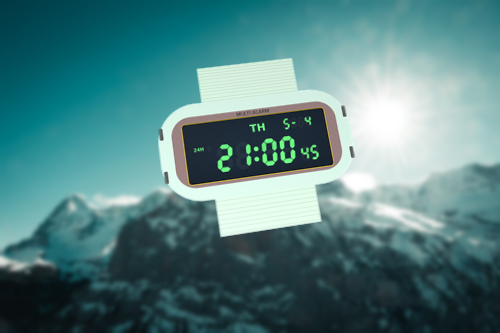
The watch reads **21:00:45**
